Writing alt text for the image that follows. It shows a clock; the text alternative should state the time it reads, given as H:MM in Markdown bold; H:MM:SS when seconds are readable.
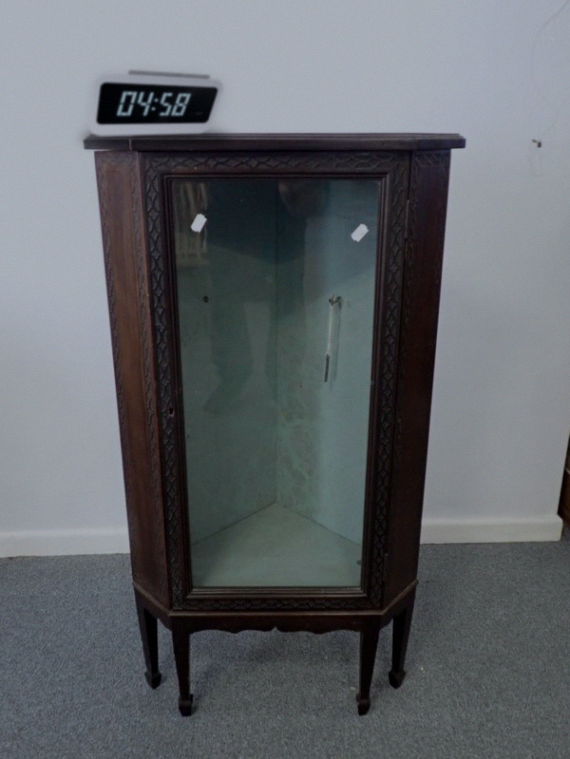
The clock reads **4:58**
